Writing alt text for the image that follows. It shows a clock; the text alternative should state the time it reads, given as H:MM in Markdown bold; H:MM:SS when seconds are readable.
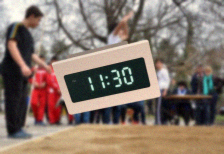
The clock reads **11:30**
